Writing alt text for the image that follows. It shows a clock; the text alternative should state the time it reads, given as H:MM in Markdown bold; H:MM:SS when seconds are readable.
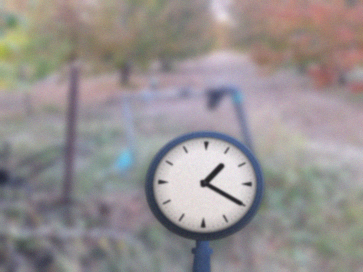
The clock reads **1:20**
